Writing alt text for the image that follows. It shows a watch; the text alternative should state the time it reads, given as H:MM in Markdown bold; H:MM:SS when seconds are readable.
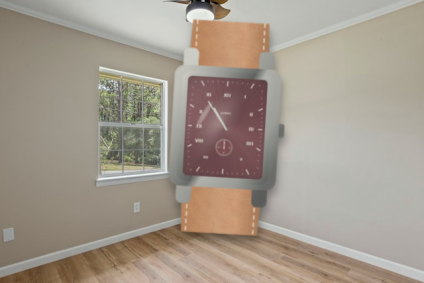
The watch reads **10:54**
